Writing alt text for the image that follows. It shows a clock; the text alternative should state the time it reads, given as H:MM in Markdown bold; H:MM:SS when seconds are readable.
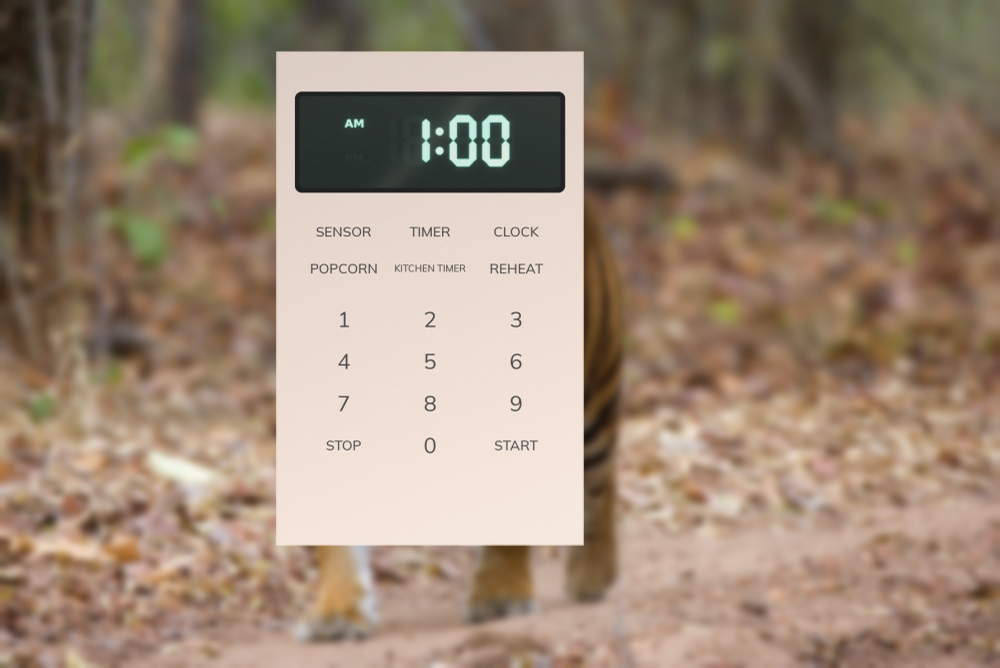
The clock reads **1:00**
